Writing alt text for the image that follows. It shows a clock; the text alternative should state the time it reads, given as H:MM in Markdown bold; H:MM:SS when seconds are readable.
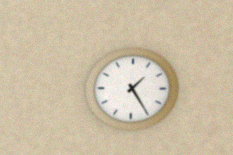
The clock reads **1:25**
